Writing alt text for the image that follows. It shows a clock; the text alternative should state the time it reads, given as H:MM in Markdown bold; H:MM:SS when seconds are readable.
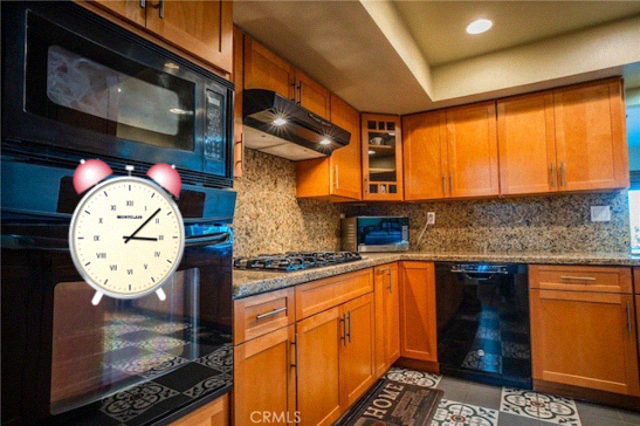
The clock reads **3:08**
